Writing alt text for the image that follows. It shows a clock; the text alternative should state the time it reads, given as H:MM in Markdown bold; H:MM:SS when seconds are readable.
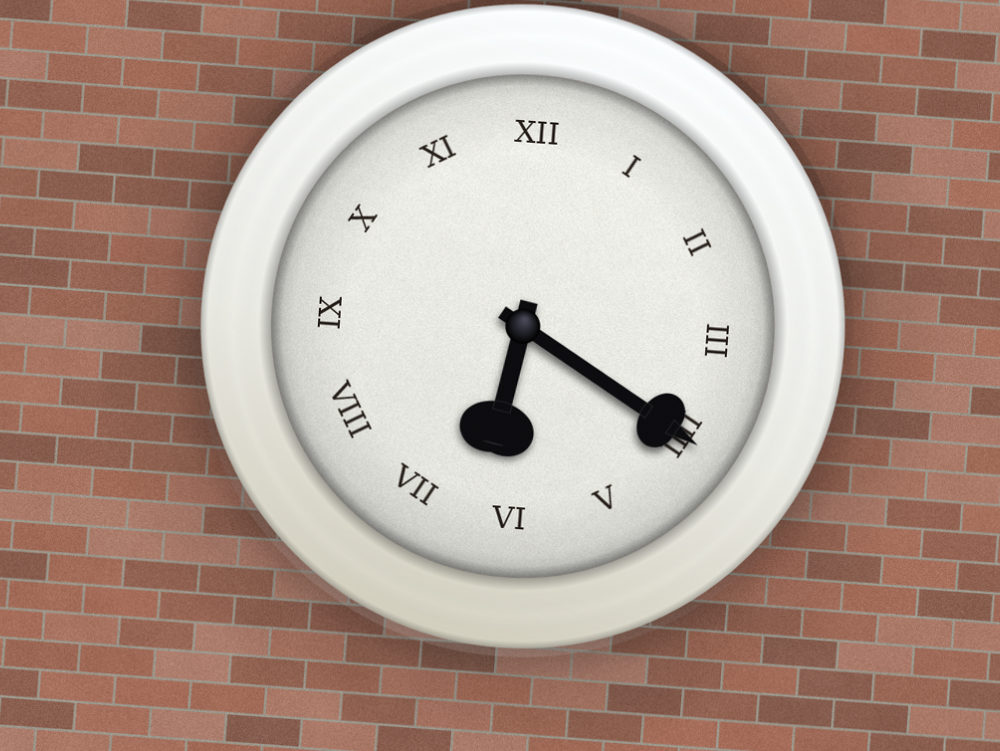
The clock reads **6:20**
